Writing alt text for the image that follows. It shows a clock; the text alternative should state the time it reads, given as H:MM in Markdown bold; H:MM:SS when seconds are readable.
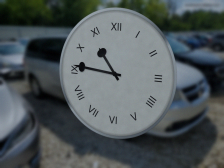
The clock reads **10:46**
